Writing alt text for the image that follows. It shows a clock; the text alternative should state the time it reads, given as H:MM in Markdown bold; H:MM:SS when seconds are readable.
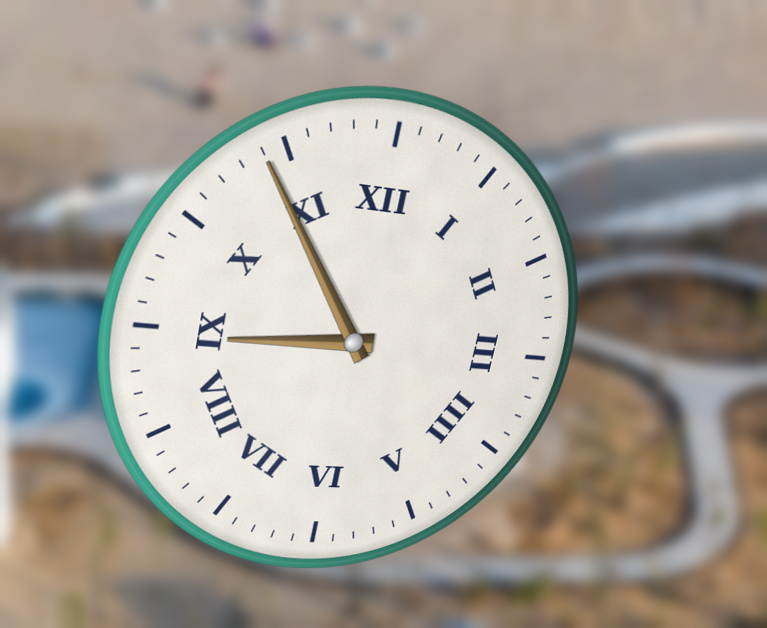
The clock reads **8:54**
